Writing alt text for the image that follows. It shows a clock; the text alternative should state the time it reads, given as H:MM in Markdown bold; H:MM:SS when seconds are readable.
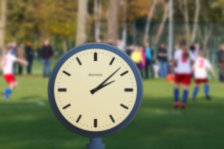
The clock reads **2:08**
